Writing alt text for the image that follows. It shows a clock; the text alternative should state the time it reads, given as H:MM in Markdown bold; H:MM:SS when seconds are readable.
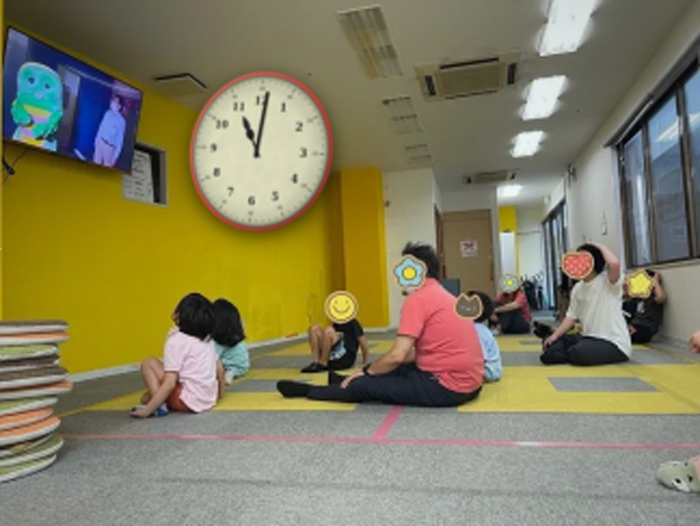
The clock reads **11:01**
